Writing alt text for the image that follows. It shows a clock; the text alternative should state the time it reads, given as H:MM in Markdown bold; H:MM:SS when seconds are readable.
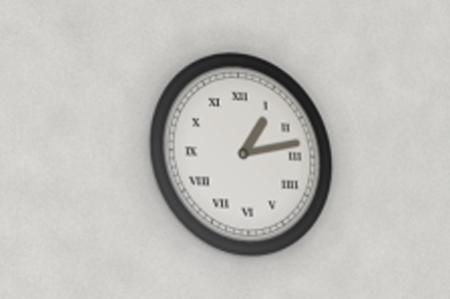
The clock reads **1:13**
